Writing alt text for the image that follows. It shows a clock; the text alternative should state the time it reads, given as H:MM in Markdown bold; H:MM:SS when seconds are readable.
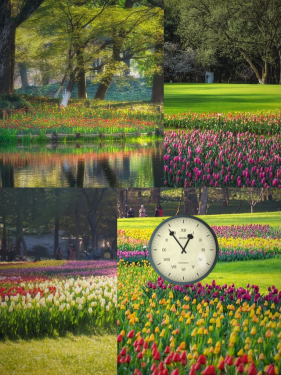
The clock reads **12:54**
